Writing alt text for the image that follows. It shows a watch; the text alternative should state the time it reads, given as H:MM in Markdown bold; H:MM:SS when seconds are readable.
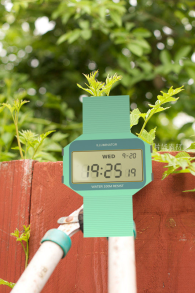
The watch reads **19:25:19**
